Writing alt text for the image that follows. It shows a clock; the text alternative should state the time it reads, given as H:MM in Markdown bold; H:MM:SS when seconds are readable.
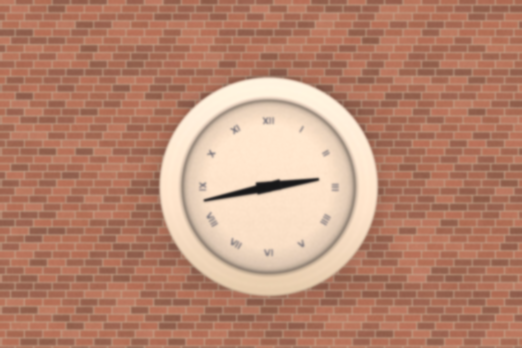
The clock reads **2:43**
